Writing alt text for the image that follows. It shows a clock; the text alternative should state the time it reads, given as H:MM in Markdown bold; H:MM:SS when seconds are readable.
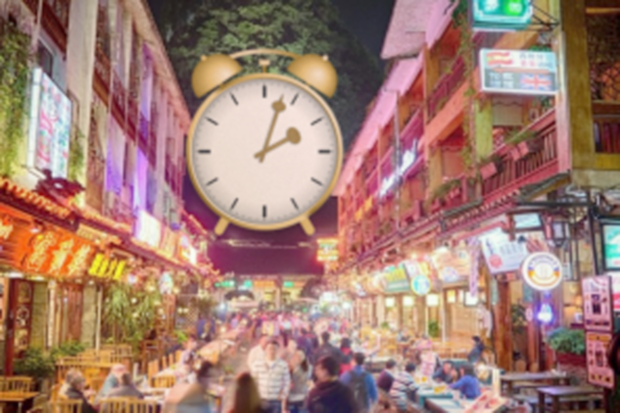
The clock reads **2:03**
